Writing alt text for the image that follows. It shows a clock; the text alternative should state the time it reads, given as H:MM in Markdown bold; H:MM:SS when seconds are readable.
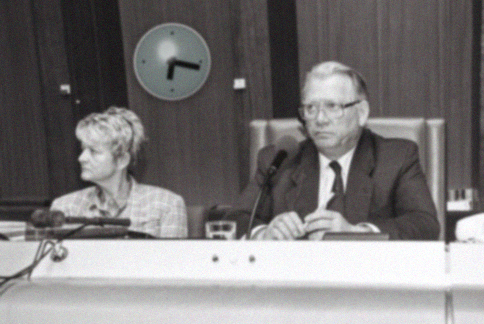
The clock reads **6:17**
